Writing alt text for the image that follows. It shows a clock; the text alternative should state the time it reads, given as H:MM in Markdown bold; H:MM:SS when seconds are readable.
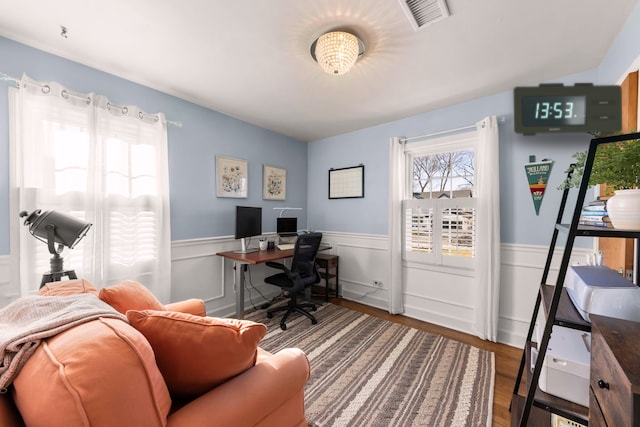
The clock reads **13:53**
